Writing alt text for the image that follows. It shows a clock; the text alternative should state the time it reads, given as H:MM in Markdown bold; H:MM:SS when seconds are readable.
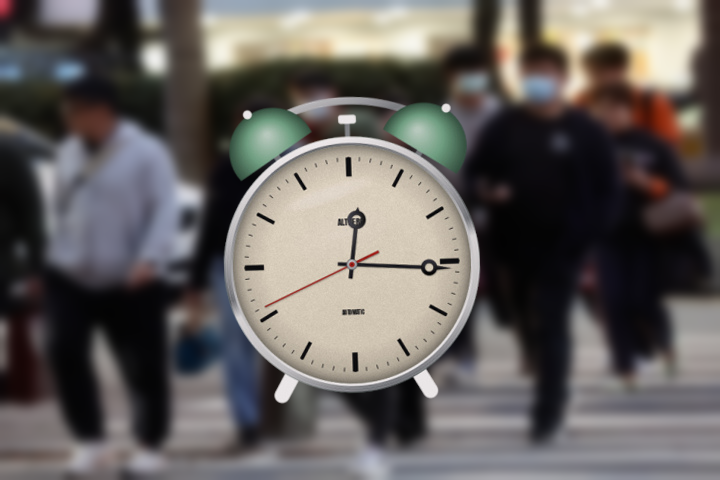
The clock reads **12:15:41**
